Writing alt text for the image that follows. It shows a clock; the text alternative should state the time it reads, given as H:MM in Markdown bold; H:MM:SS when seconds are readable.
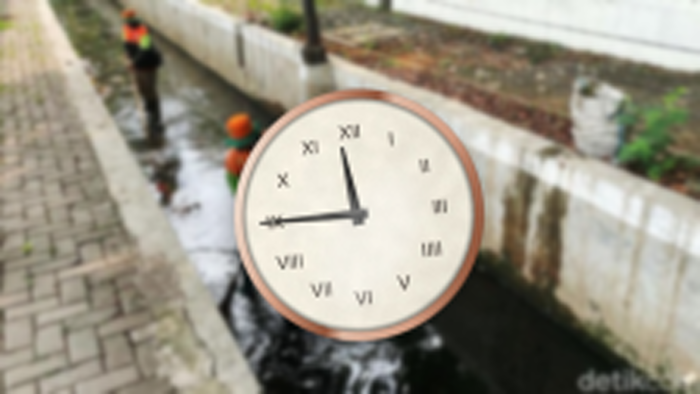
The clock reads **11:45**
